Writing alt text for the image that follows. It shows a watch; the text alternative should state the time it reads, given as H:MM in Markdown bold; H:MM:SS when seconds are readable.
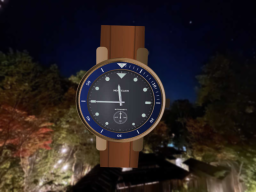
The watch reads **11:45**
